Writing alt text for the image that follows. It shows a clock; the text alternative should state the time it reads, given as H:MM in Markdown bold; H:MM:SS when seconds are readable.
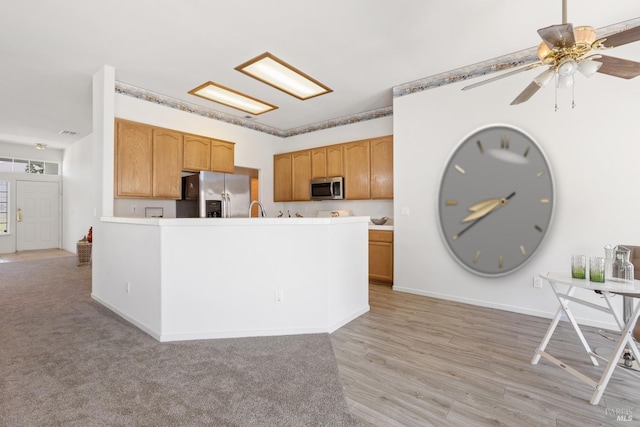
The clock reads **8:41:40**
